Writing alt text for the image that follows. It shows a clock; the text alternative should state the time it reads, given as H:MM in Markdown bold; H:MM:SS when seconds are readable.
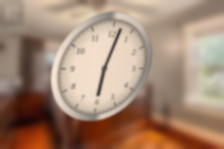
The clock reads **6:02**
